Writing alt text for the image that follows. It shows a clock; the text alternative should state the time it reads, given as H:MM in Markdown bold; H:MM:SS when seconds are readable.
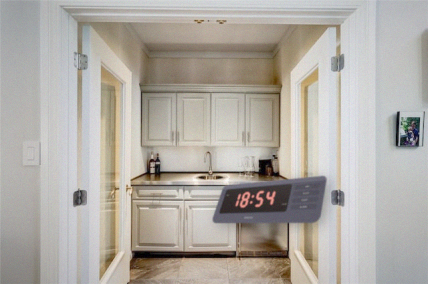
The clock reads **18:54**
